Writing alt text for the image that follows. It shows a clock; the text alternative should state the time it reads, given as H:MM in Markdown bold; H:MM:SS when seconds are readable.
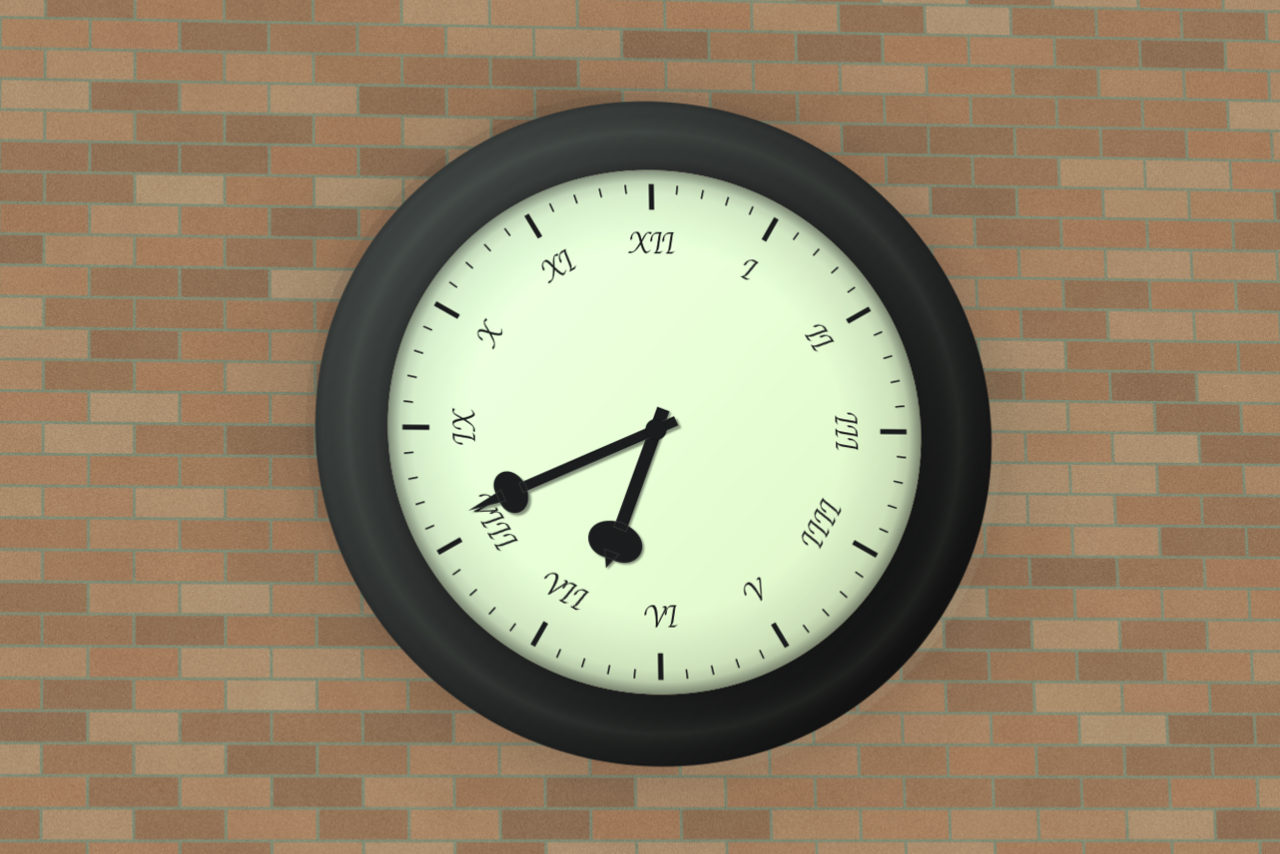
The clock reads **6:41**
